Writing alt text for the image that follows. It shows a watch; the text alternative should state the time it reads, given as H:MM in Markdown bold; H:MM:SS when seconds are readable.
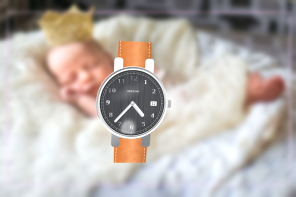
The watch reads **4:37**
